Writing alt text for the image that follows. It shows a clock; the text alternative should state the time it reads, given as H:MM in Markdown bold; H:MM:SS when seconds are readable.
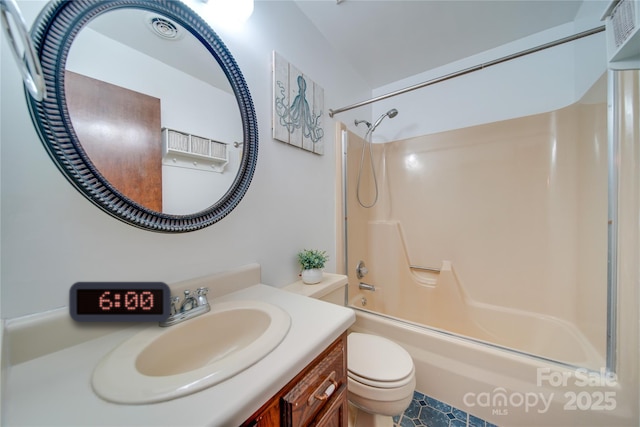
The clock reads **6:00**
